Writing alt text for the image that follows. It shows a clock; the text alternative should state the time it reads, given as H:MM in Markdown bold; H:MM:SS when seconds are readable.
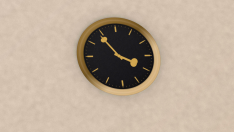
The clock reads **3:54**
